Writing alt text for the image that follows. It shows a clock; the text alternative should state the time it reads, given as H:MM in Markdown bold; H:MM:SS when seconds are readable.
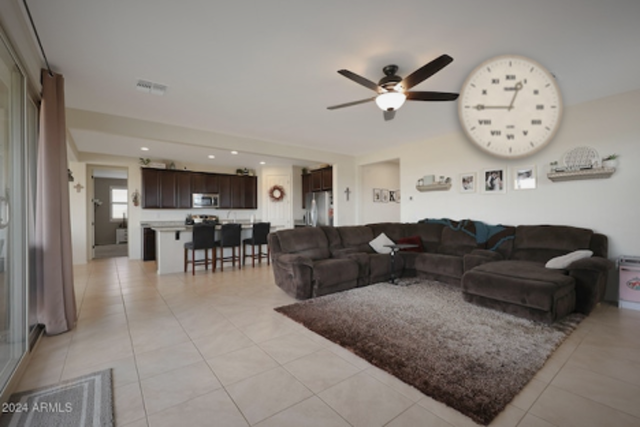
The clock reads **12:45**
